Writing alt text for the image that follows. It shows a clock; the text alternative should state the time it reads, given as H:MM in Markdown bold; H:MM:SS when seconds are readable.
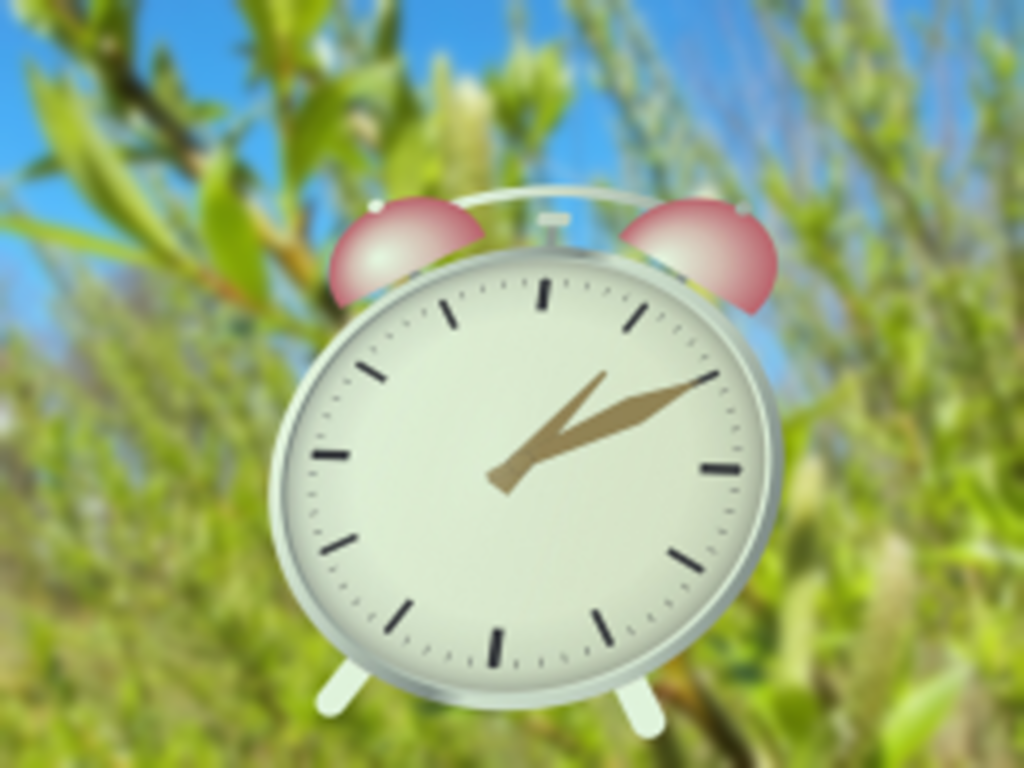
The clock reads **1:10**
